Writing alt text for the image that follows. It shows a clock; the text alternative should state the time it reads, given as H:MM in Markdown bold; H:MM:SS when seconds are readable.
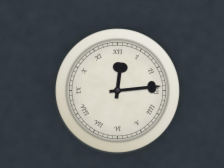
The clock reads **12:14**
